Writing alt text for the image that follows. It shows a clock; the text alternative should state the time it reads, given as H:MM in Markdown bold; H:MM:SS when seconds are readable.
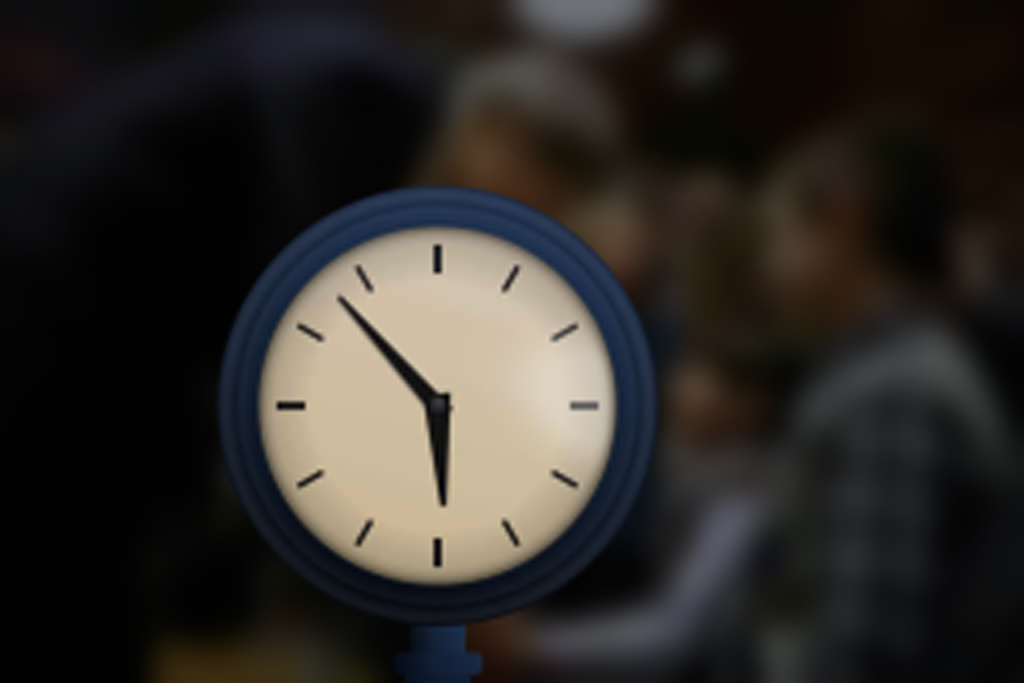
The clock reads **5:53**
